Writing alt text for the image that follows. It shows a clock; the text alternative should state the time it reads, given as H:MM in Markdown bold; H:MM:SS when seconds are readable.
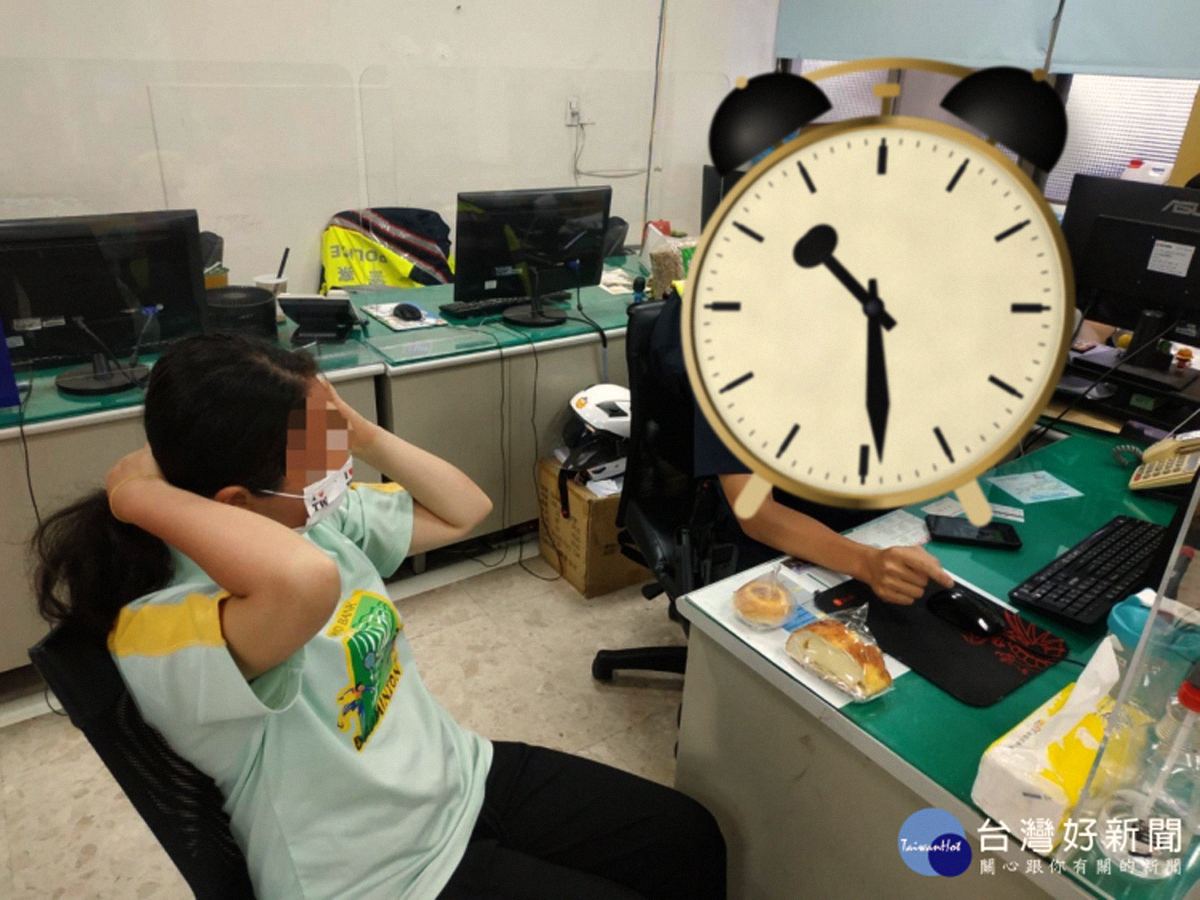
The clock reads **10:29**
